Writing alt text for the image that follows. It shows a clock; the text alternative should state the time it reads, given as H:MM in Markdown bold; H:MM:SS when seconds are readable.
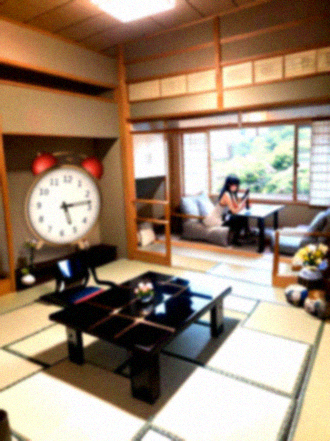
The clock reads **5:13**
